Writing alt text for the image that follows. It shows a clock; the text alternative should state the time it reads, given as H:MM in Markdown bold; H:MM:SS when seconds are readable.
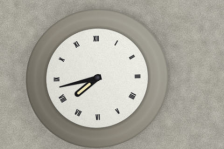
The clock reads **7:43**
